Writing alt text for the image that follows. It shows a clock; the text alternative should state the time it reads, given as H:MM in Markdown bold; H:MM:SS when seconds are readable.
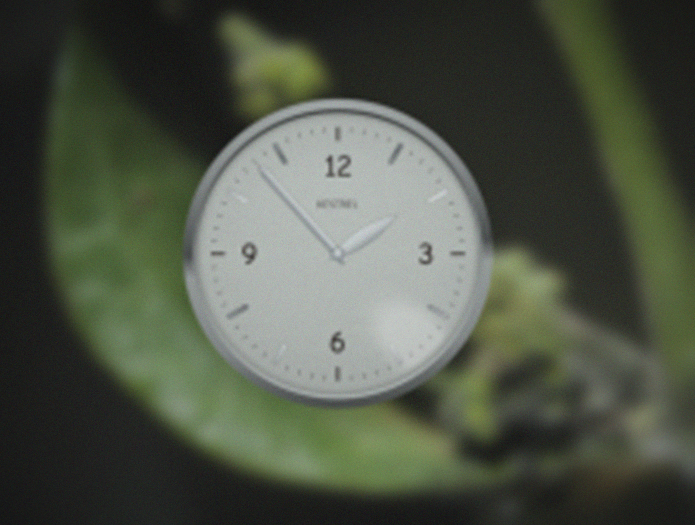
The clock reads **1:53**
